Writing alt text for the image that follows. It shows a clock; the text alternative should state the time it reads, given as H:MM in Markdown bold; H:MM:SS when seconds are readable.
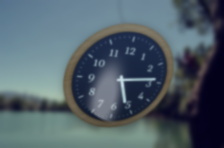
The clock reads **5:14**
